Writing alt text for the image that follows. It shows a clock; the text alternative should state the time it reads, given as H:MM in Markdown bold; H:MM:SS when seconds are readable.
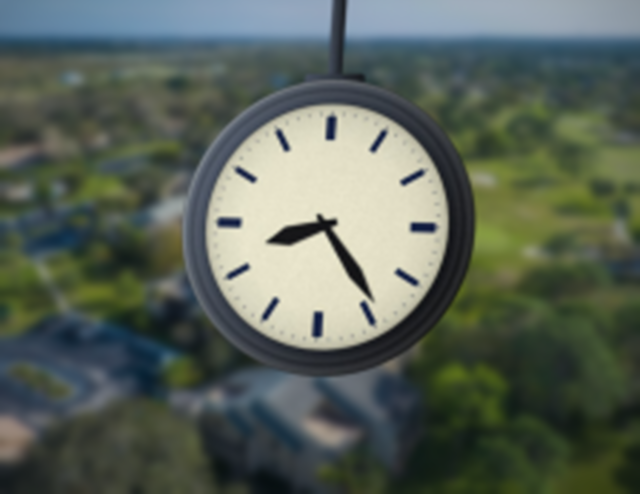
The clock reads **8:24**
